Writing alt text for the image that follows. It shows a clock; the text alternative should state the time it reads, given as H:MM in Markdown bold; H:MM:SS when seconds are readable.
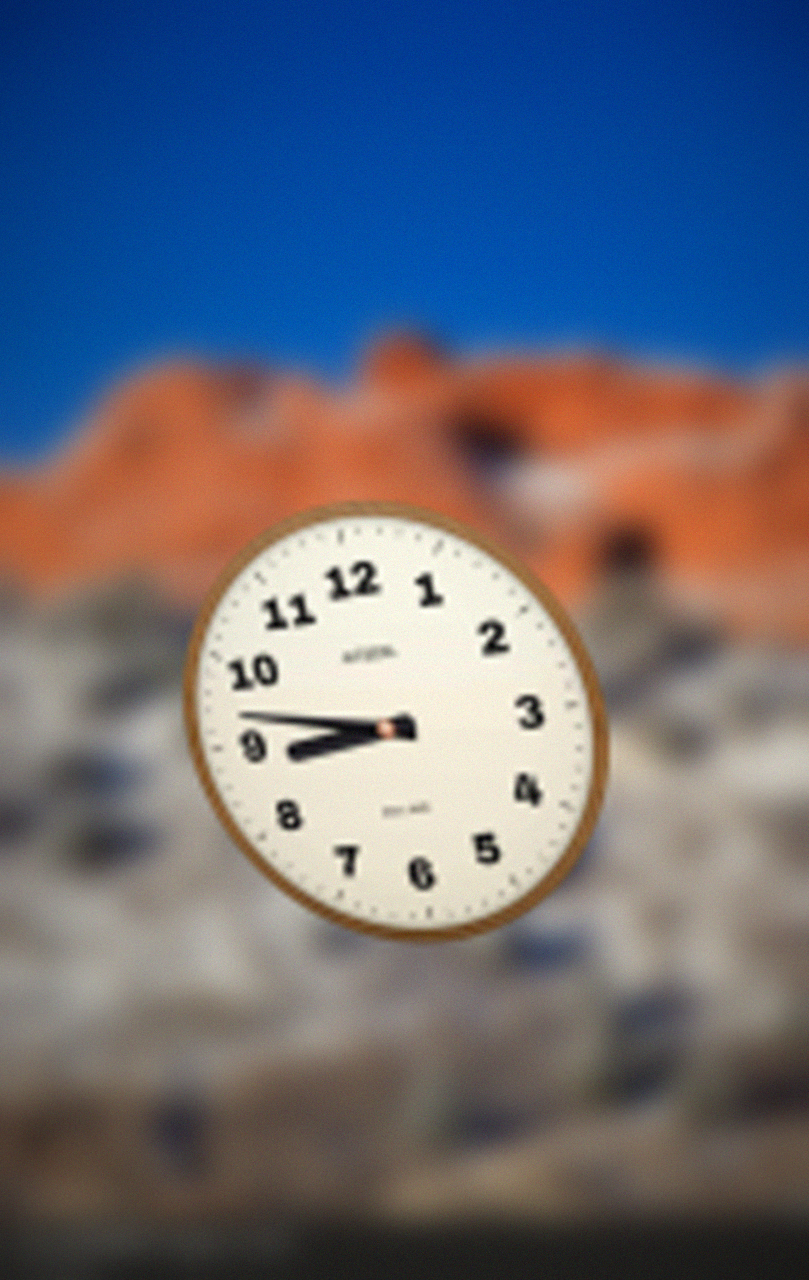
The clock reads **8:47**
